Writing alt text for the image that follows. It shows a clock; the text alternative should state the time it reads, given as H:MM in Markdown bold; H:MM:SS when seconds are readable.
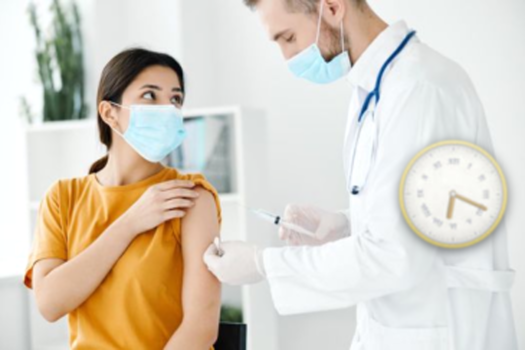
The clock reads **6:19**
